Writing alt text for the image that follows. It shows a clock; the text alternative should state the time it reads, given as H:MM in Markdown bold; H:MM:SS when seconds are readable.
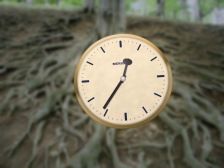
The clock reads **12:36**
